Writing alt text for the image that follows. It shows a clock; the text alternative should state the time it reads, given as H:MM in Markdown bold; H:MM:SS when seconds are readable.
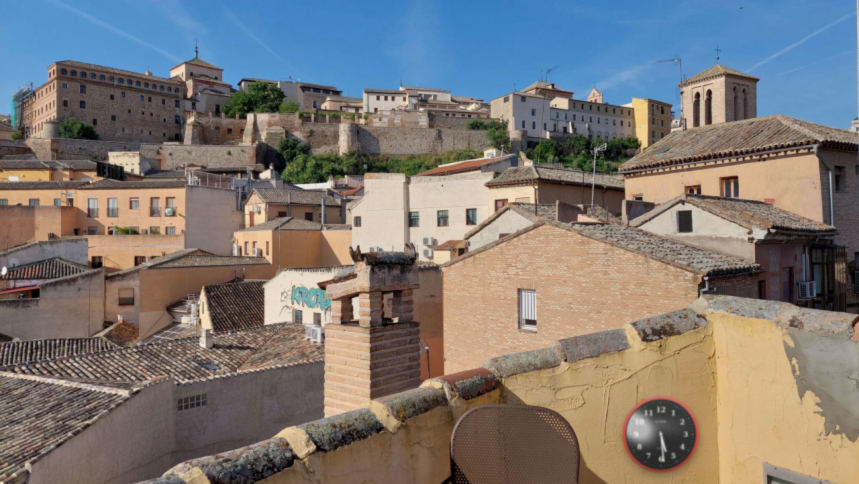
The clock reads **5:29**
